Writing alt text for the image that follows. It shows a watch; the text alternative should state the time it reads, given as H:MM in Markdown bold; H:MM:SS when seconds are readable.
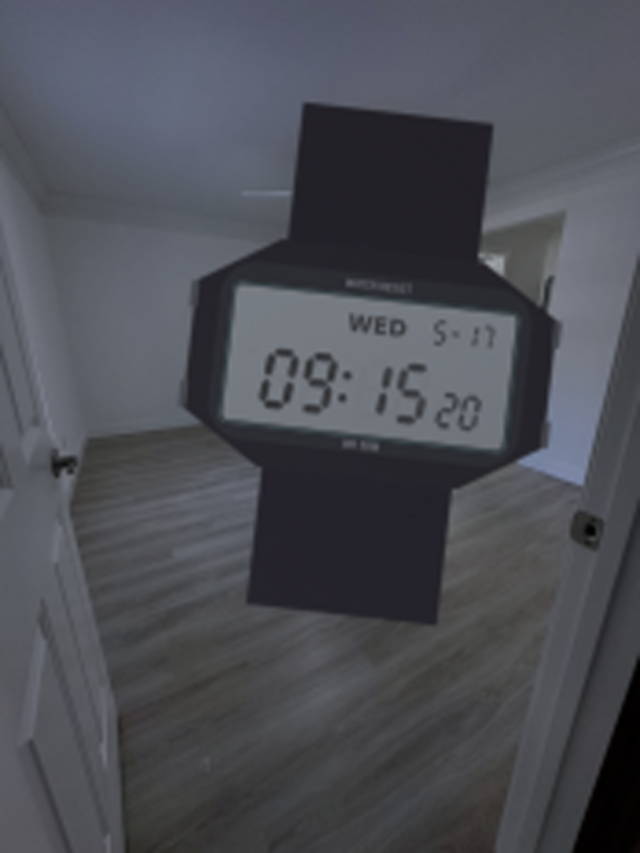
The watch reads **9:15:20**
